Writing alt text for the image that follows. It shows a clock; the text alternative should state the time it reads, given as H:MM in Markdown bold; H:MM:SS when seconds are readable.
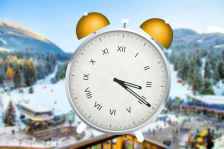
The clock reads **3:20**
